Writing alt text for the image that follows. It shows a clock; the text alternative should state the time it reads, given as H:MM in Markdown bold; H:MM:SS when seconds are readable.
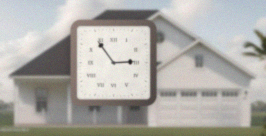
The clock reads **2:54**
